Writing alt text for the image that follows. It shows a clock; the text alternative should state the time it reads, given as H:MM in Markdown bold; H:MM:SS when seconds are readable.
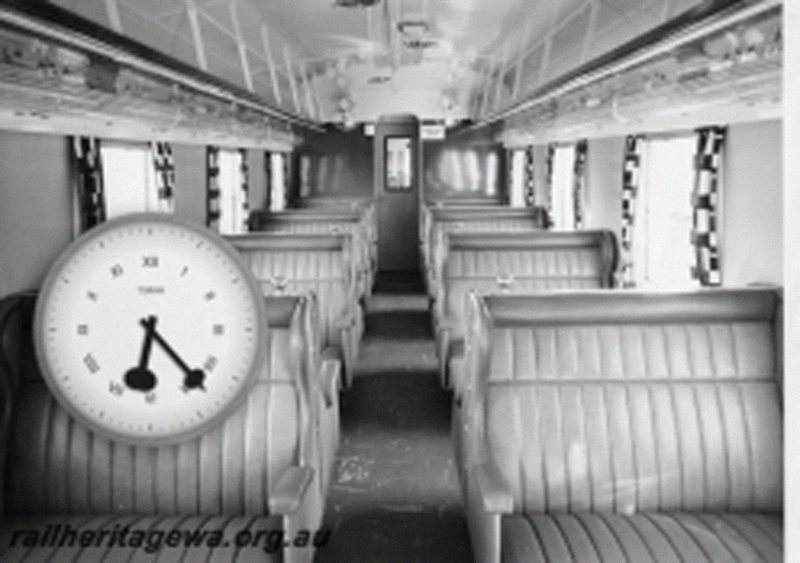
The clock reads **6:23**
